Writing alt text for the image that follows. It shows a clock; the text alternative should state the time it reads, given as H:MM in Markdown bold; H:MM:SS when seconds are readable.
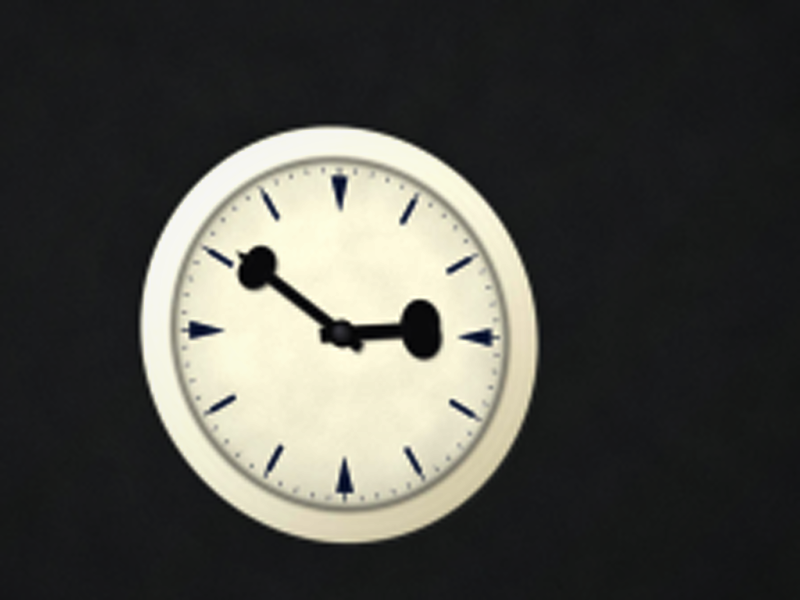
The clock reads **2:51**
